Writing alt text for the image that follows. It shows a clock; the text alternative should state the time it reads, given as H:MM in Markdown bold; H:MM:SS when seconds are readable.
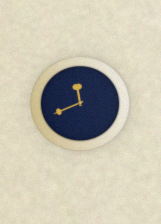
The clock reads **11:41**
